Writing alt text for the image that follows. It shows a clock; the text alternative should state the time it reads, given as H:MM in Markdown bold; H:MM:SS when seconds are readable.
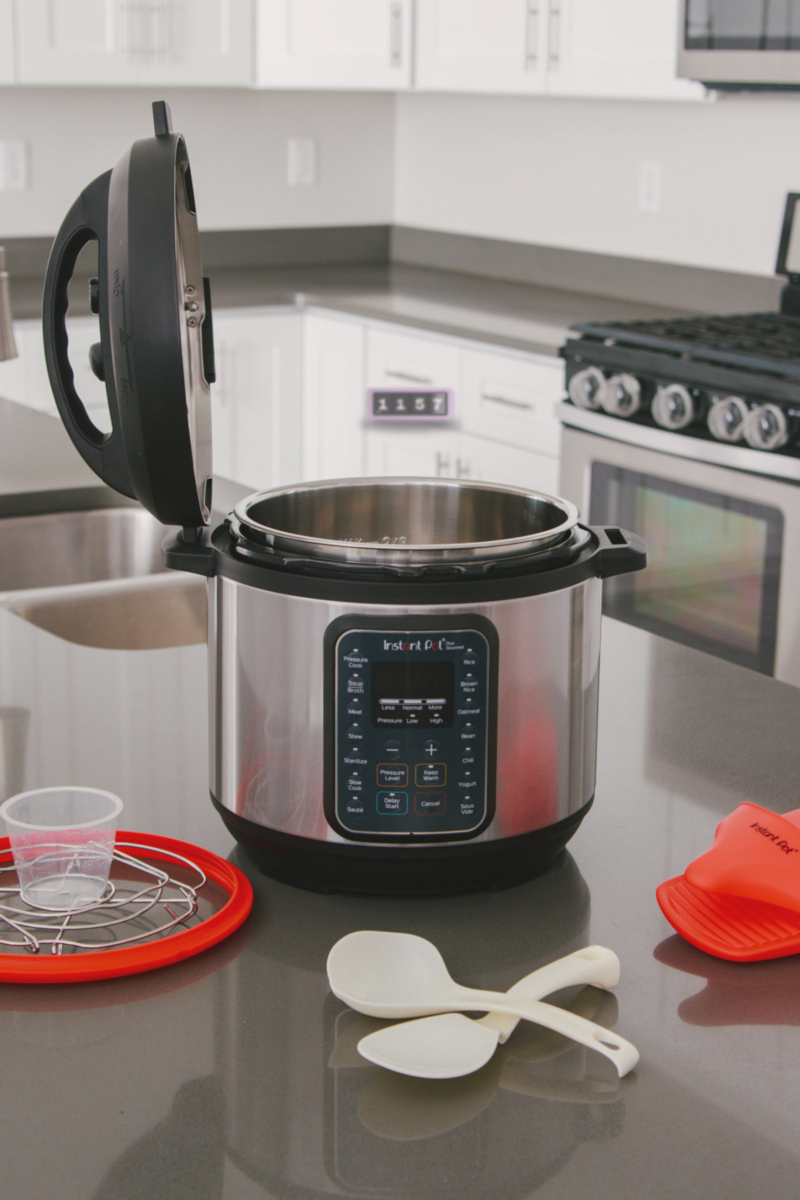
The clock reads **11:57**
